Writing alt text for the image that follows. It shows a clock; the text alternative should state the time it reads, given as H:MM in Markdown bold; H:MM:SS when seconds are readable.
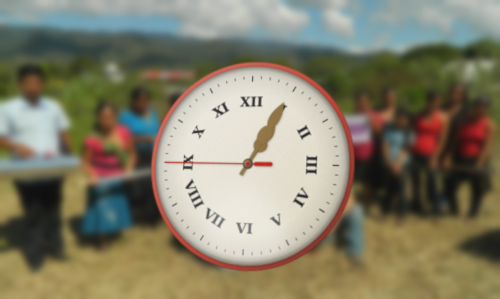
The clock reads **1:04:45**
